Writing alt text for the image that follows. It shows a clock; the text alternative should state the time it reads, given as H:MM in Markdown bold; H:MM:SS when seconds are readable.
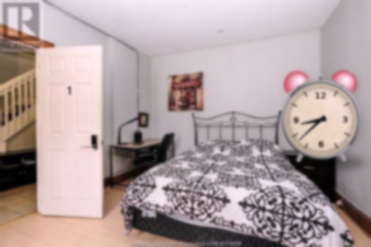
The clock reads **8:38**
